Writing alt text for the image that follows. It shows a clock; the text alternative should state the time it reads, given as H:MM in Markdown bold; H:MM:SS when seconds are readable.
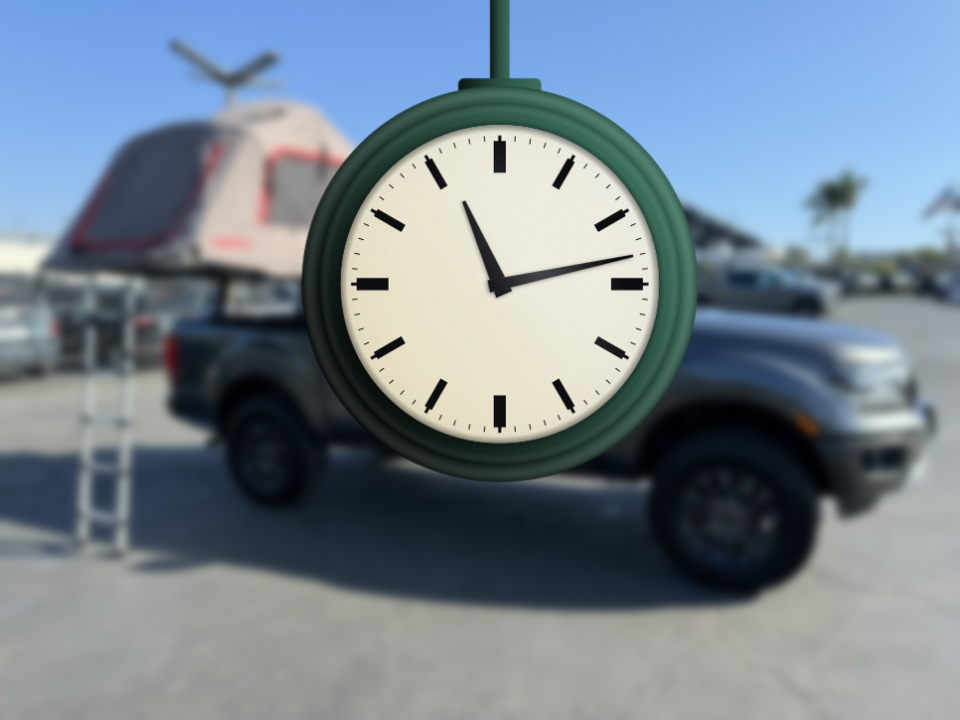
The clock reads **11:13**
